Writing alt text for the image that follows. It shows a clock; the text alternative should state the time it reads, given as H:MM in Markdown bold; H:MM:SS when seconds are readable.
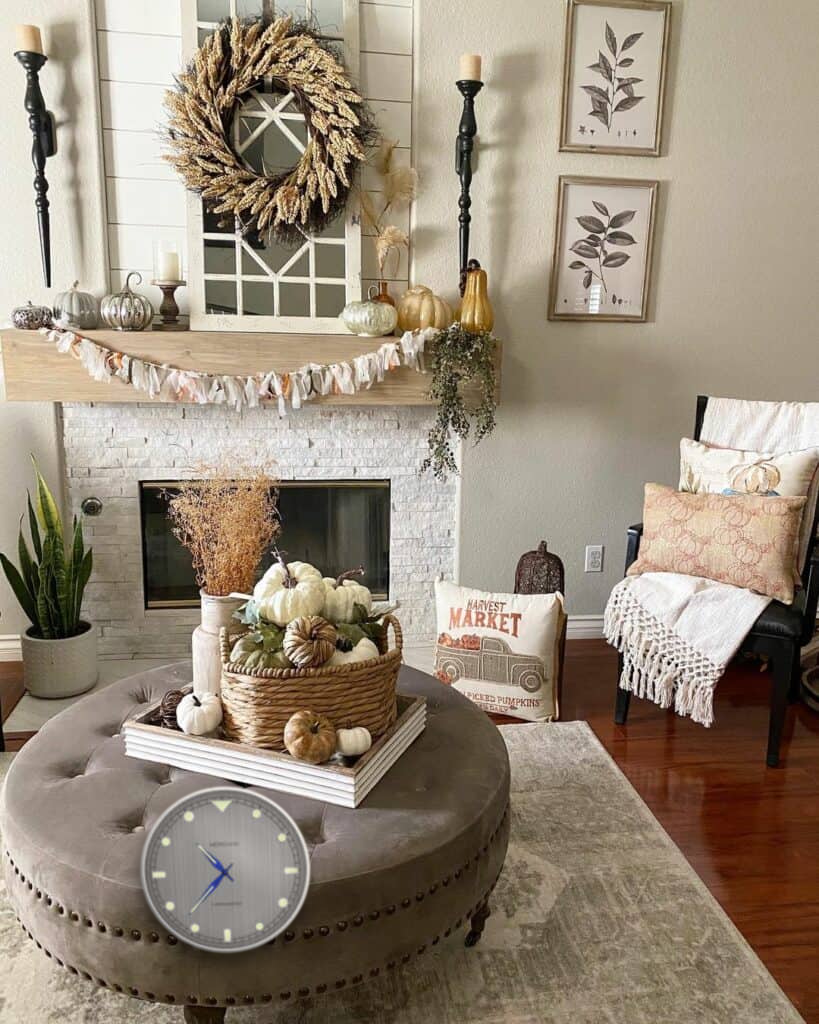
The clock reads **10:37**
